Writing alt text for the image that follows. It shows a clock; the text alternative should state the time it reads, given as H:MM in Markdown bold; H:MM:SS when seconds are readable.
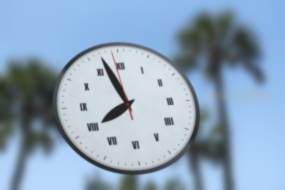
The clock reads **7:56:59**
